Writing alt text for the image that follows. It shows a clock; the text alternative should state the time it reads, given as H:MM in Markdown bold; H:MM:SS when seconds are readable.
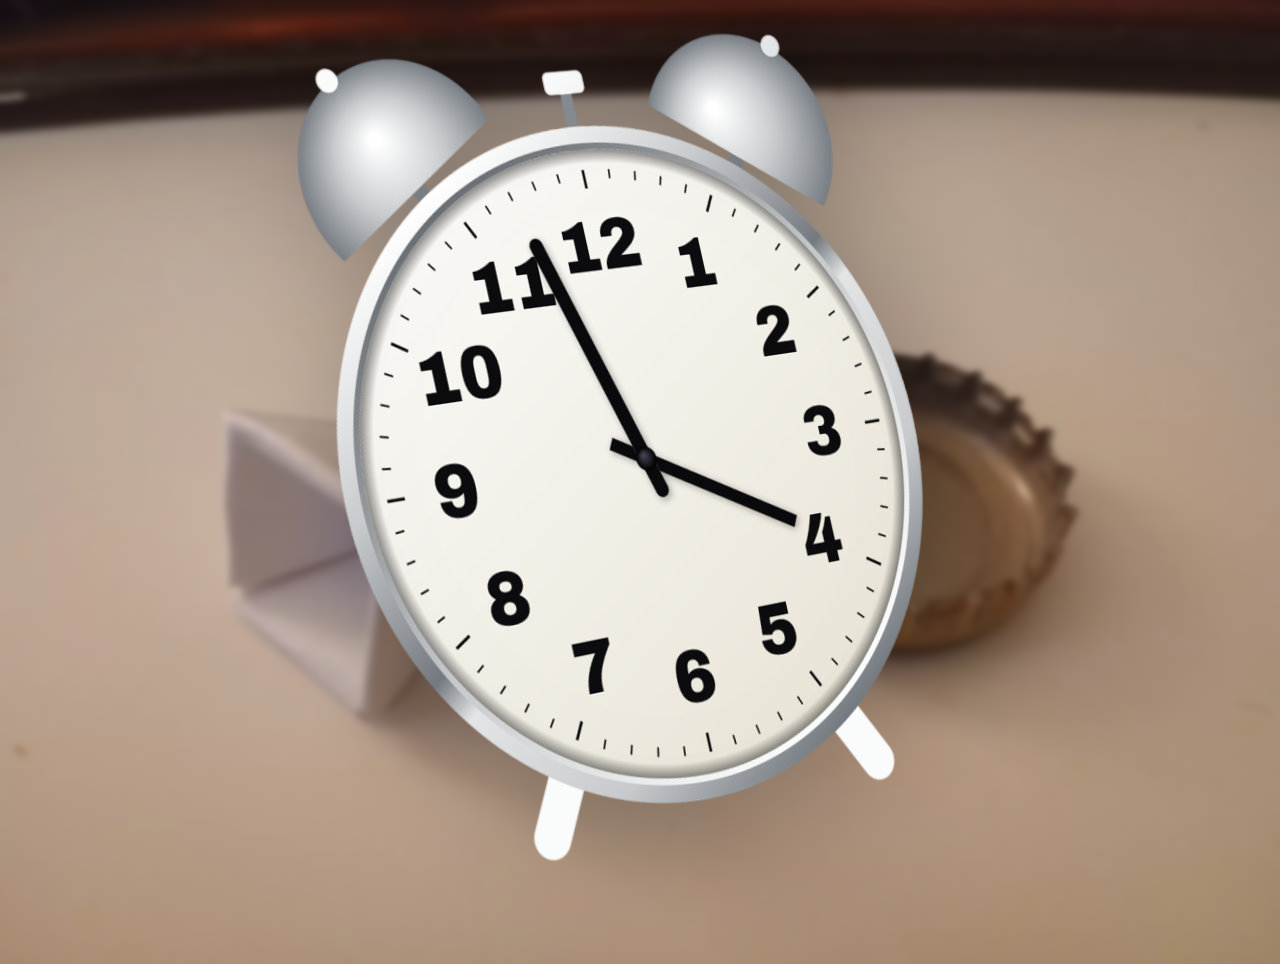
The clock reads **3:57**
